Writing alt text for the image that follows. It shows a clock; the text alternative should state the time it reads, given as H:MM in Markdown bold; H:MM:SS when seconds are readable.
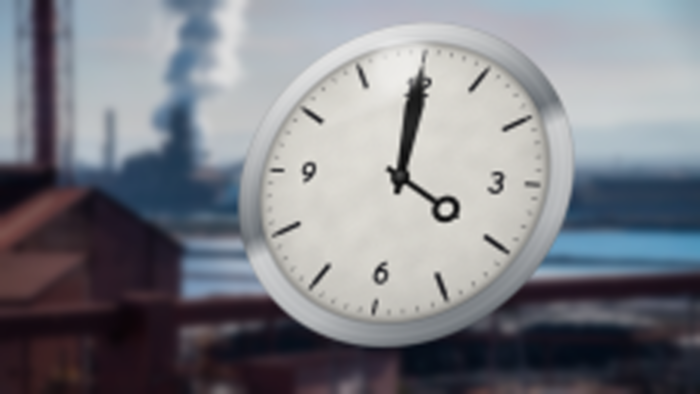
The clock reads **4:00**
